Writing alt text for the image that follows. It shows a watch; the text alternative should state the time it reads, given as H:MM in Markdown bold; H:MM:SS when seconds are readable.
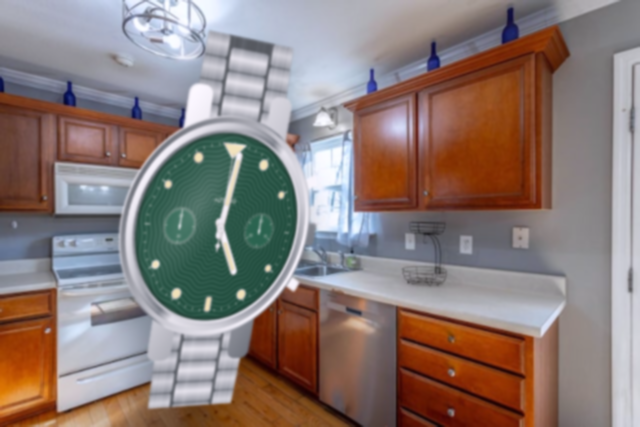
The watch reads **5:01**
